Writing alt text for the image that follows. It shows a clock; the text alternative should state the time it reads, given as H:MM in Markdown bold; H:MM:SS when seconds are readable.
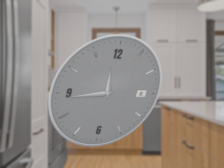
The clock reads **11:44**
